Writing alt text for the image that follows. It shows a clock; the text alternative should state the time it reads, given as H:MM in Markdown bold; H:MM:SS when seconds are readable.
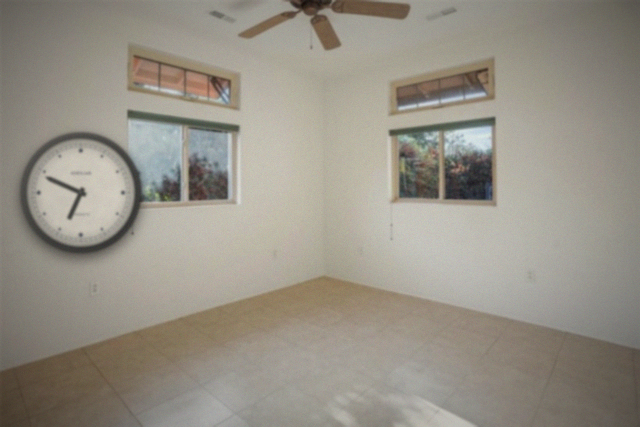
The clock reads **6:49**
